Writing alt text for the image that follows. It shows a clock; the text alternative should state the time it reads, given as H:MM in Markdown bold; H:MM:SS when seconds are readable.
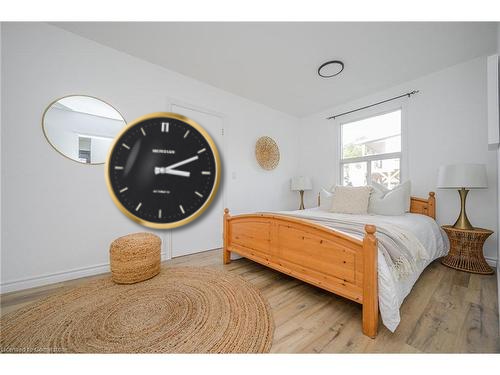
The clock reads **3:11**
